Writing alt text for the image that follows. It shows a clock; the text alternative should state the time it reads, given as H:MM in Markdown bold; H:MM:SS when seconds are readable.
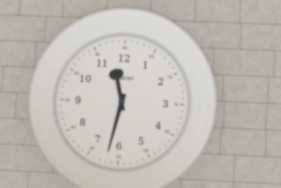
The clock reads **11:32**
